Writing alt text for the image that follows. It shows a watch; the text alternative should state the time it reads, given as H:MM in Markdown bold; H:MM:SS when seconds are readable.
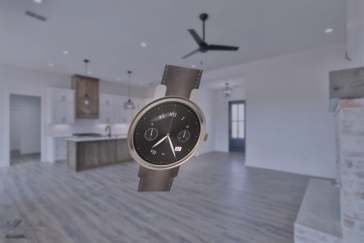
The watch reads **7:25**
